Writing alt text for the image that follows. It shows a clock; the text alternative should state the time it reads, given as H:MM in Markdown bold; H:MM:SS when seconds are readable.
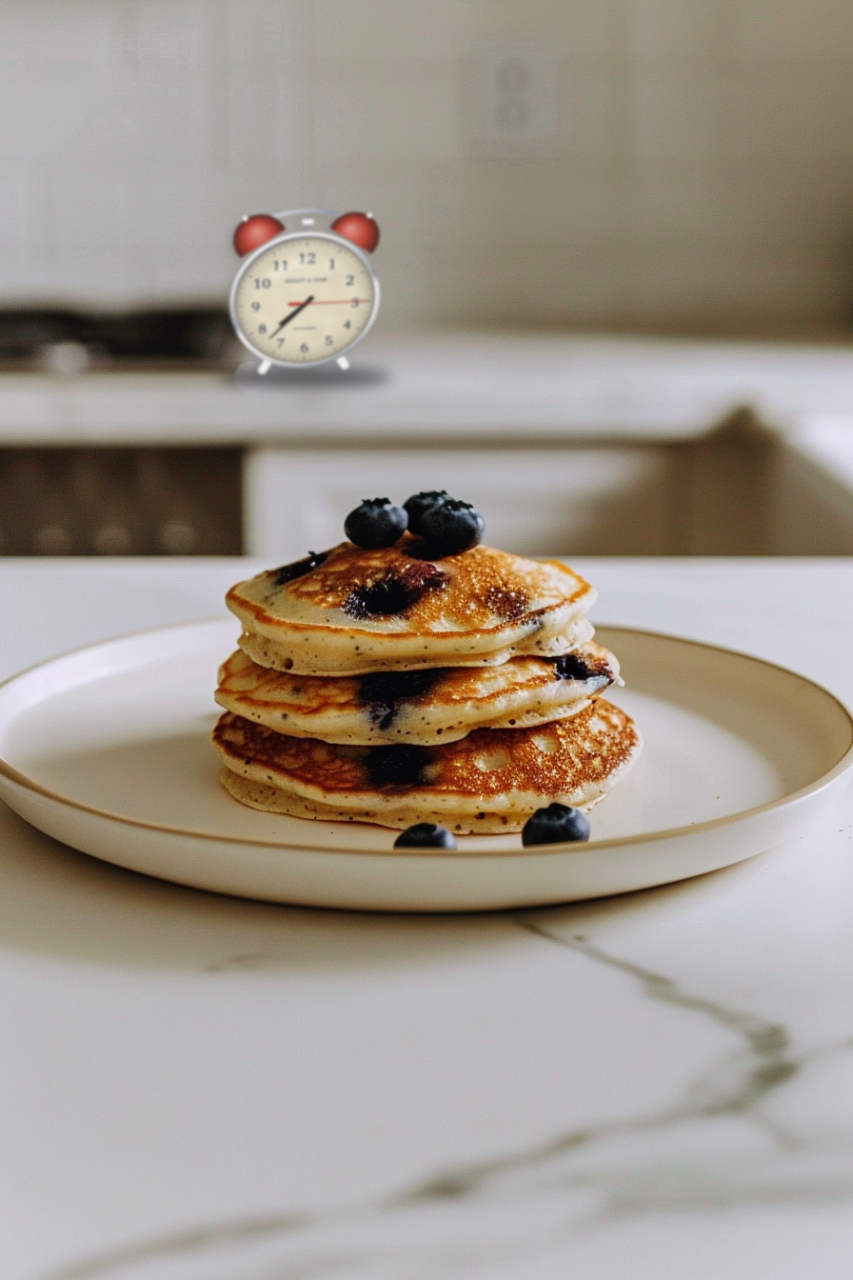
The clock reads **7:37:15**
